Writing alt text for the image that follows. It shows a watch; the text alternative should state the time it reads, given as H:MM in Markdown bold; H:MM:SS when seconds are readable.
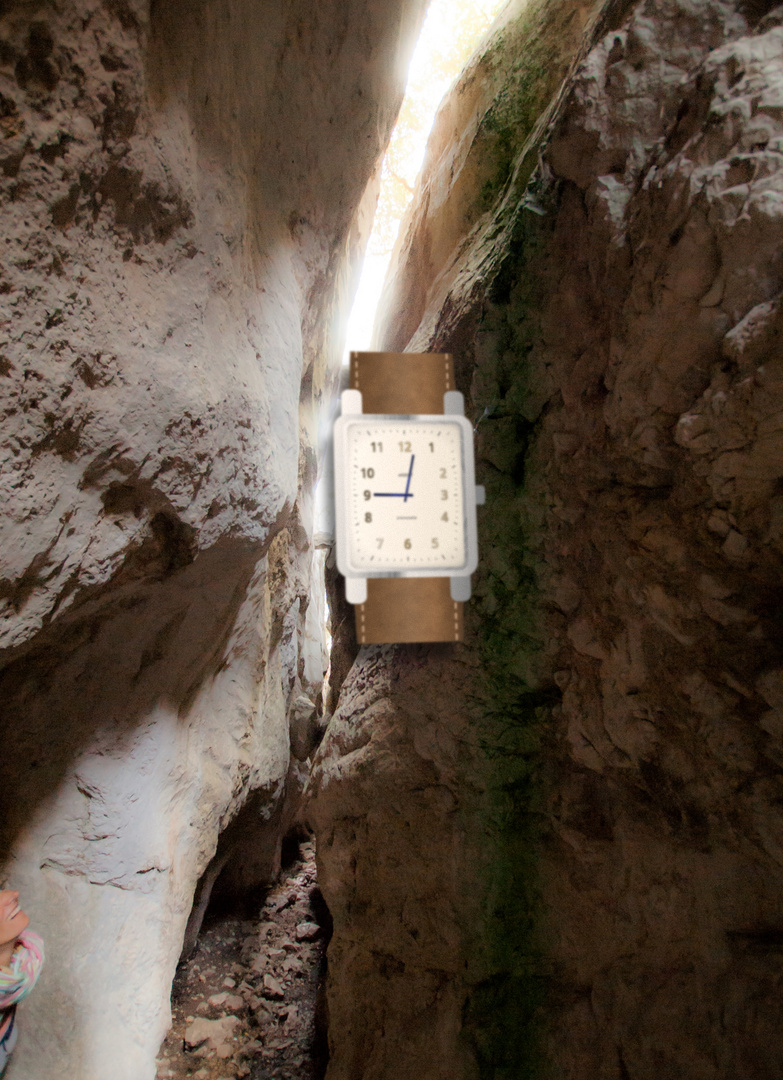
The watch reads **9:02**
